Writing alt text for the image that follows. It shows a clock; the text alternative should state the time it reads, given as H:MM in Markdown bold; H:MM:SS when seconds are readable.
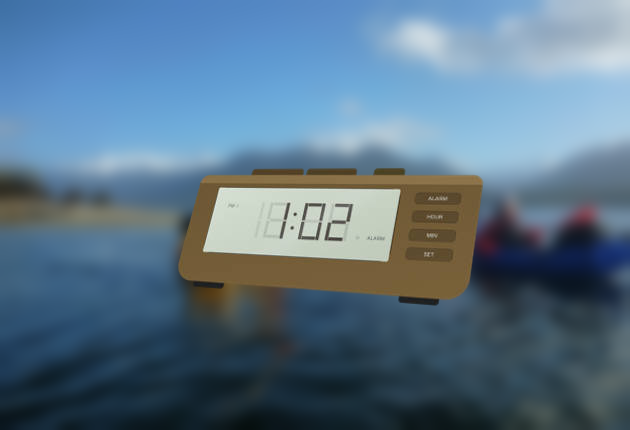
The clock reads **1:02**
